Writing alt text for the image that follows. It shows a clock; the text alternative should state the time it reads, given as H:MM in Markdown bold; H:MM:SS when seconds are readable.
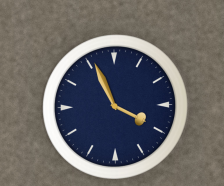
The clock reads **3:56**
